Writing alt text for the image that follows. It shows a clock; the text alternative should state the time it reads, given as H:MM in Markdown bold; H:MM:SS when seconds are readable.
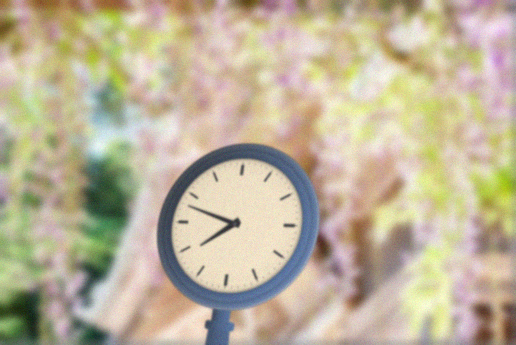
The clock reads **7:48**
